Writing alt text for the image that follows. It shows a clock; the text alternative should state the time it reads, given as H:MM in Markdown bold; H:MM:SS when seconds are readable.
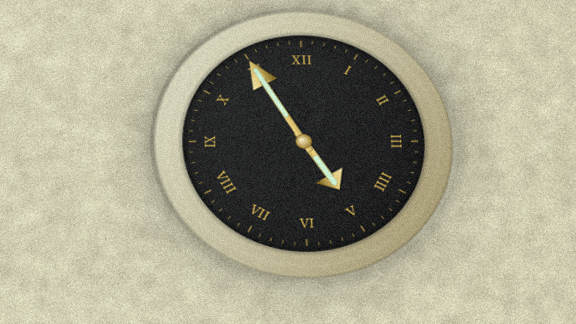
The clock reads **4:55**
